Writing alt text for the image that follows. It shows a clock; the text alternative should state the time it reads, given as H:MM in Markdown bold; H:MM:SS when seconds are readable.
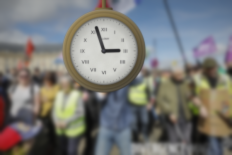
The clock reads **2:57**
